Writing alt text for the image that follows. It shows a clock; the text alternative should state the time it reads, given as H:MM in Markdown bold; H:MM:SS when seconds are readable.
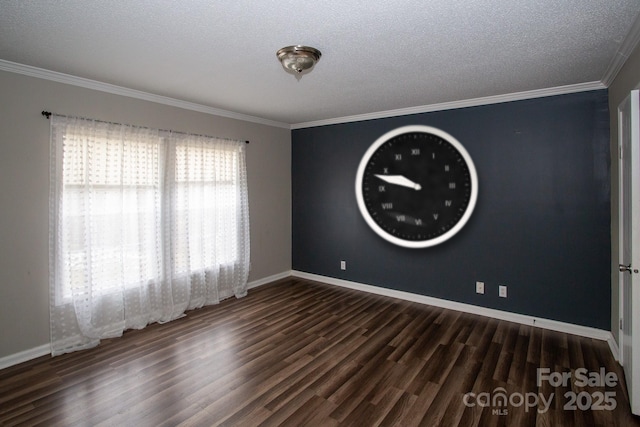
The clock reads **9:48**
